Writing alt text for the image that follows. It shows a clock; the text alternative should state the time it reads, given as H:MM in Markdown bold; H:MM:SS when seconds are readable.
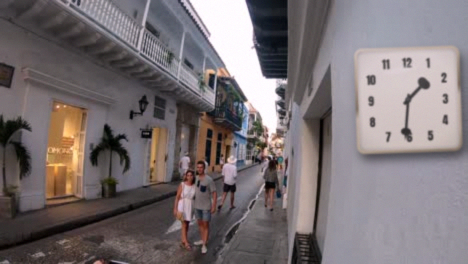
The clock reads **1:31**
